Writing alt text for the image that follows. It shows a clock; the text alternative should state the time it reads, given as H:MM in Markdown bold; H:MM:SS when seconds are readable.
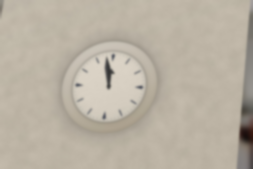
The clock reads **11:58**
